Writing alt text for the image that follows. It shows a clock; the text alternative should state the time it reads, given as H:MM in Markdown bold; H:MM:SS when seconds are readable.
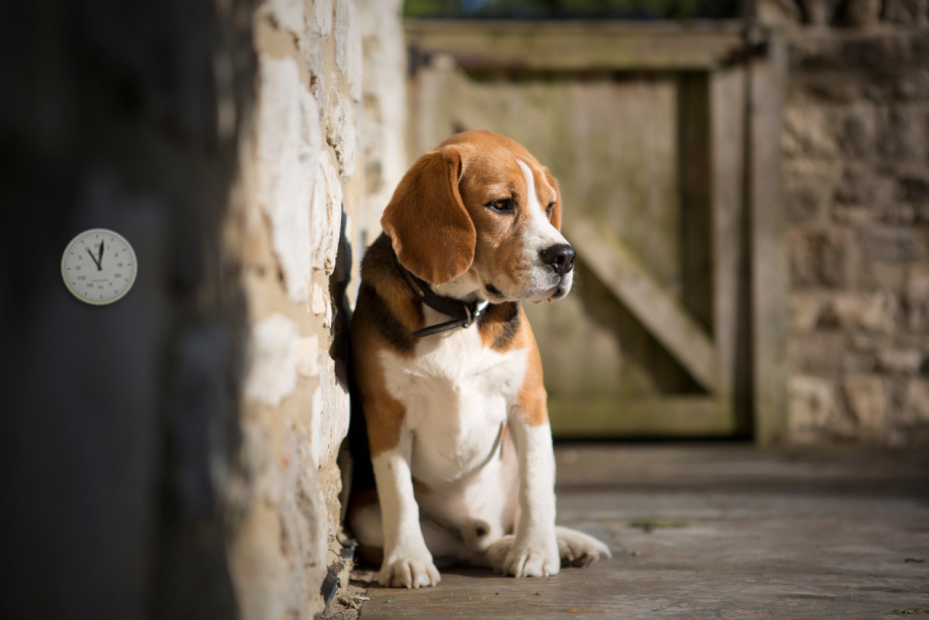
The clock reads **11:02**
